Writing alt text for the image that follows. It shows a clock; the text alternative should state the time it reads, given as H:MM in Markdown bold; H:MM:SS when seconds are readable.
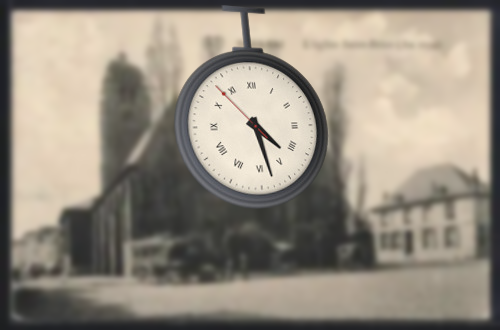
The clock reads **4:27:53**
